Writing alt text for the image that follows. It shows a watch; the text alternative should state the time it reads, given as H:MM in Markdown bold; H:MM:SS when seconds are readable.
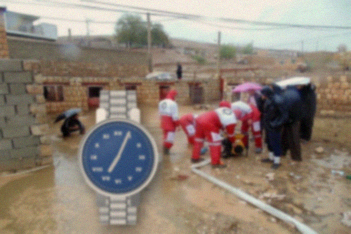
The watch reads **7:04**
